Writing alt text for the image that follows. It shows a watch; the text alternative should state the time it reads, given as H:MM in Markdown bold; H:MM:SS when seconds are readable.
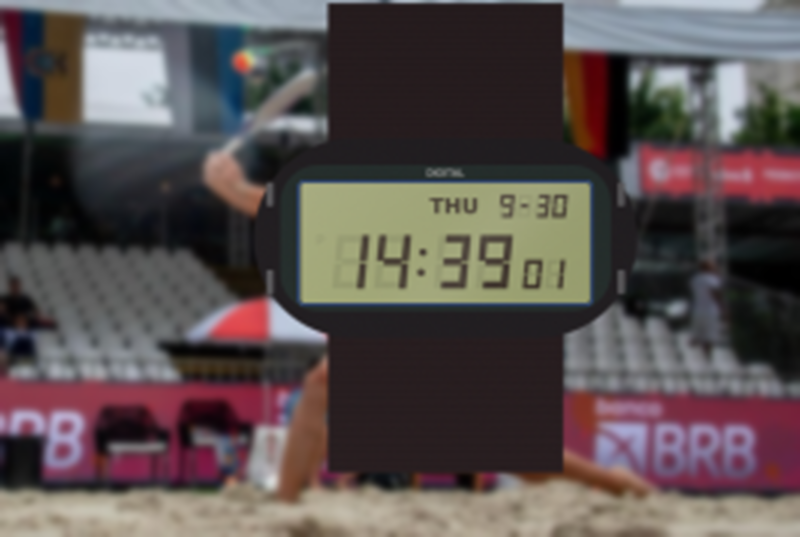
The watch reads **14:39:01**
